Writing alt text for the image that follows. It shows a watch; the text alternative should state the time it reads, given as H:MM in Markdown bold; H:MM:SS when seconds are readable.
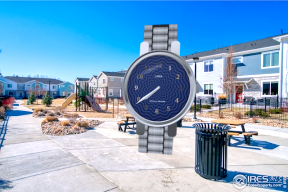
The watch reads **7:39**
